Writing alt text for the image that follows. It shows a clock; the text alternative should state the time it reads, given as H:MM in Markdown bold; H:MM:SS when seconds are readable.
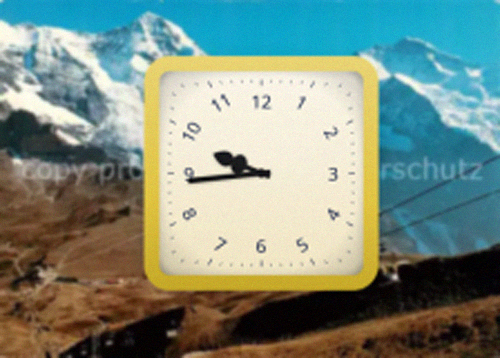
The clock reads **9:44**
